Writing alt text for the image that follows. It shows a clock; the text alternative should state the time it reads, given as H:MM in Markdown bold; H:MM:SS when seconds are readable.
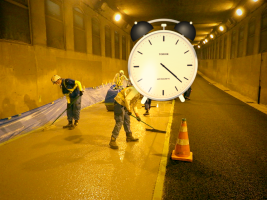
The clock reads **4:22**
